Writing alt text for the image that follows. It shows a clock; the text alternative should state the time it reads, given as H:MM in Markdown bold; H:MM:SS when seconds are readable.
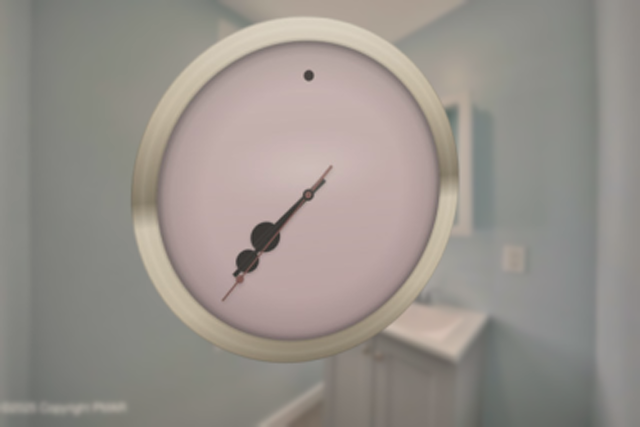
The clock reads **7:37:37**
